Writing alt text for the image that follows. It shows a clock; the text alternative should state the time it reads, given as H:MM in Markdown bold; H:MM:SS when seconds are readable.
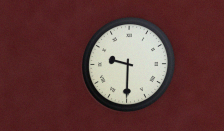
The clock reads **9:30**
